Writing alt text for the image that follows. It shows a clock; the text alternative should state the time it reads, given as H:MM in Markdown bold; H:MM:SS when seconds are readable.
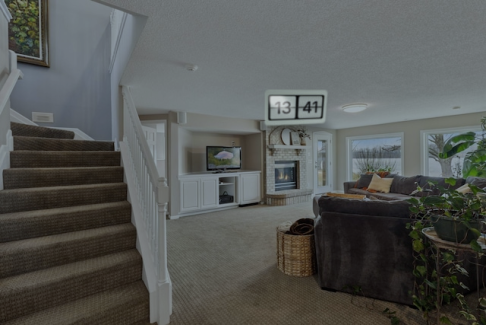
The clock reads **13:41**
